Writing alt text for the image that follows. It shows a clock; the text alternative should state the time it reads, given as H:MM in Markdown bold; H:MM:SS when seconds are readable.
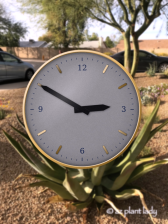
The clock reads **2:50**
